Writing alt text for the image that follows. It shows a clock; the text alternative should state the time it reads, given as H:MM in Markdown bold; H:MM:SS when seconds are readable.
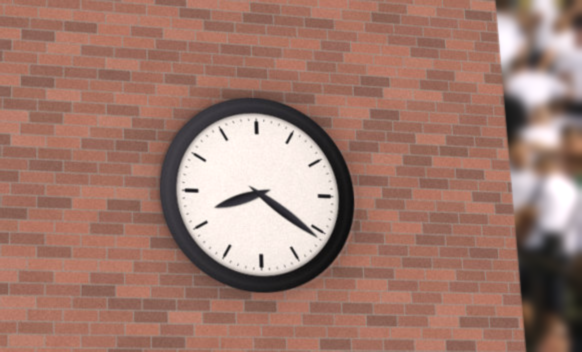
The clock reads **8:21**
